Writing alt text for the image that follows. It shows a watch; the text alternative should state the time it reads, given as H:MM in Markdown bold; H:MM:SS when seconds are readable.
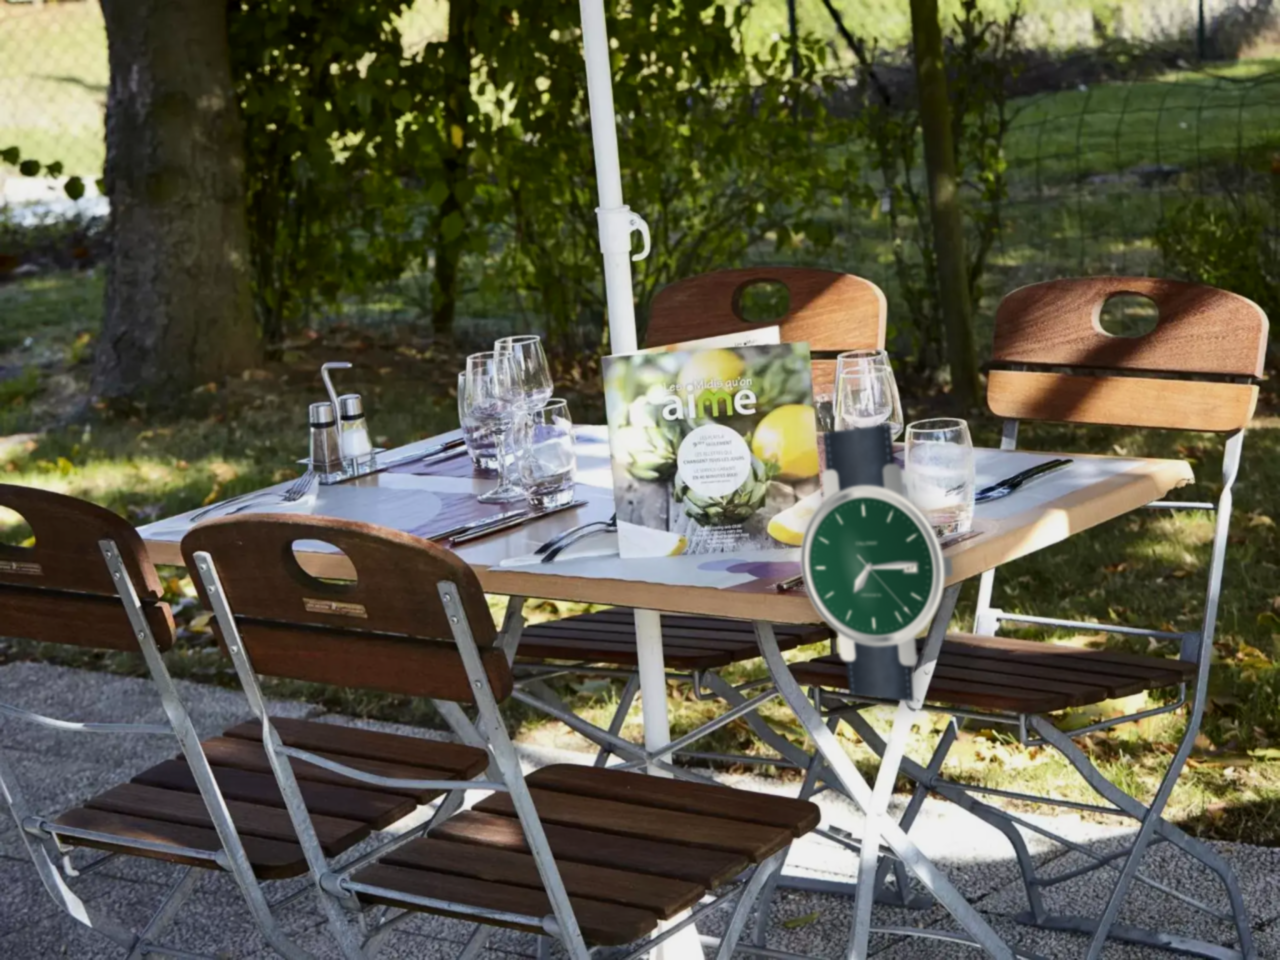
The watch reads **7:14:23**
